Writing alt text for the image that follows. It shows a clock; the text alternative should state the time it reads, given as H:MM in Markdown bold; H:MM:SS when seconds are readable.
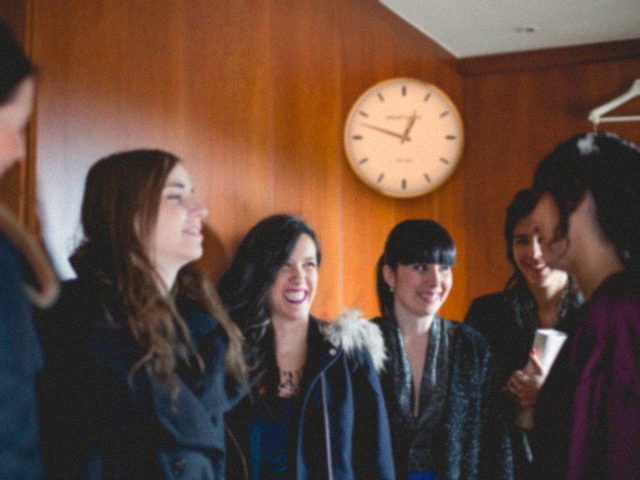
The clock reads **12:48**
